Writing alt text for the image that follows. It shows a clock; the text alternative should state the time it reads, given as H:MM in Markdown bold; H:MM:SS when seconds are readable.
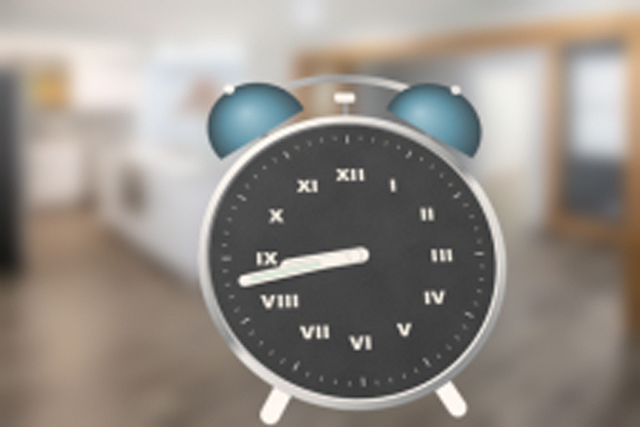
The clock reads **8:43**
